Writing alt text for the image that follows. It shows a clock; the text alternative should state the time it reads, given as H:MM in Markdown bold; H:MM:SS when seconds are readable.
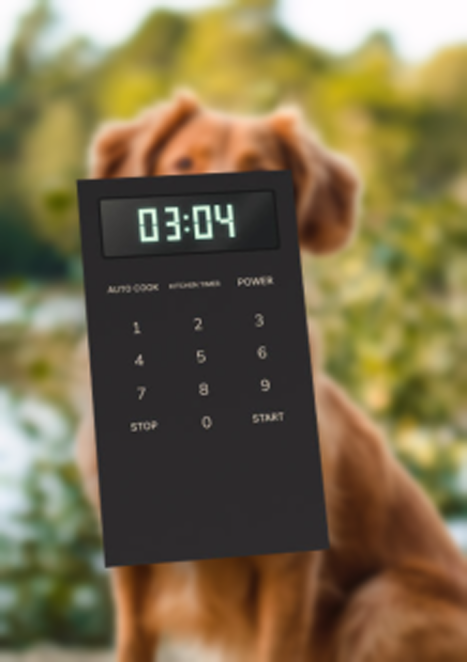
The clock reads **3:04**
